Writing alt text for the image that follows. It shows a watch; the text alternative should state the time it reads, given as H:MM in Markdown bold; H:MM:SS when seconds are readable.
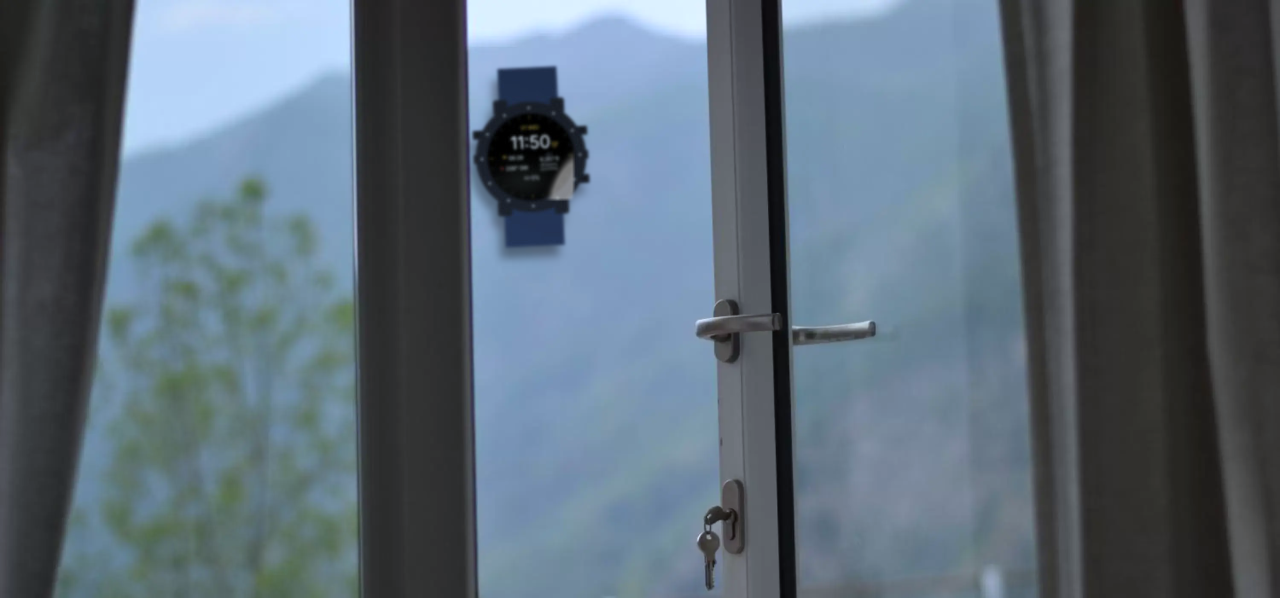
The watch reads **11:50**
